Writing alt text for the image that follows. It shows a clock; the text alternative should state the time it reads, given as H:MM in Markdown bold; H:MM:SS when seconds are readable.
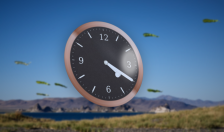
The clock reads **4:20**
